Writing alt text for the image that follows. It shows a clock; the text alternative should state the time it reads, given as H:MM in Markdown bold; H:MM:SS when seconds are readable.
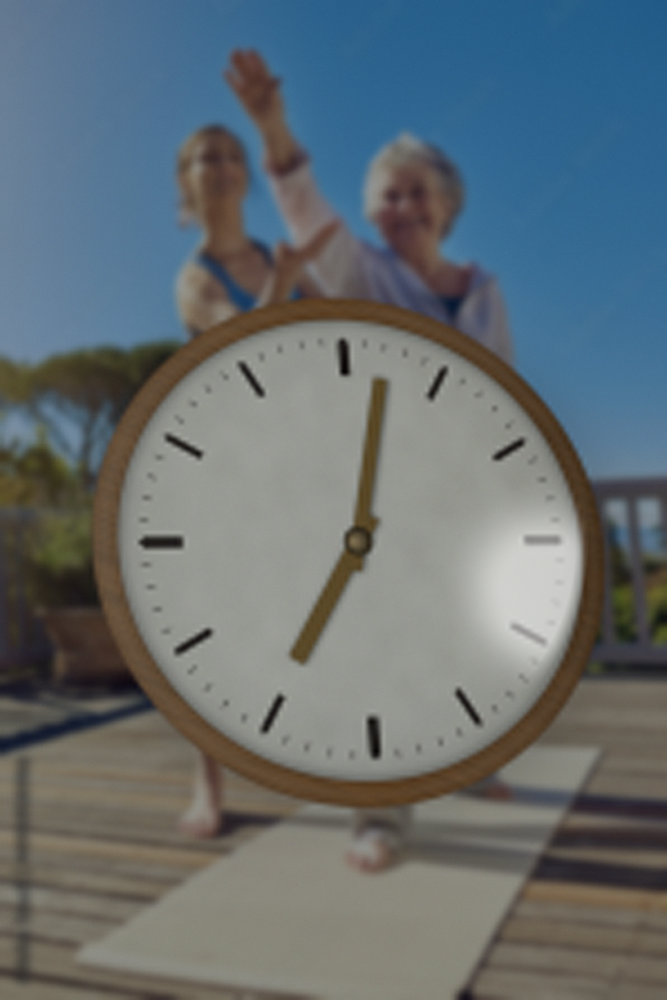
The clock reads **7:02**
